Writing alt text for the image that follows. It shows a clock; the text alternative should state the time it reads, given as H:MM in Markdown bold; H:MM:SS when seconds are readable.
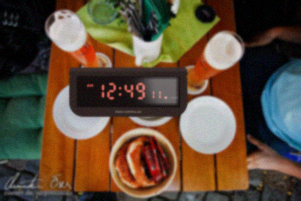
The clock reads **12:49:11**
